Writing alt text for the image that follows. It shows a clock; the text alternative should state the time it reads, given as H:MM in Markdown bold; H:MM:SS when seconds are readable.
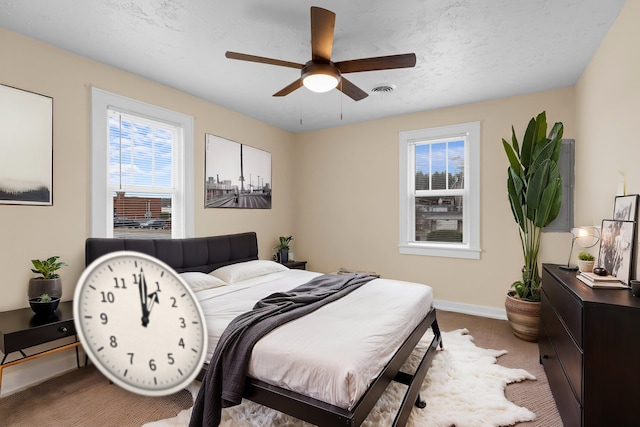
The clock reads **1:01**
